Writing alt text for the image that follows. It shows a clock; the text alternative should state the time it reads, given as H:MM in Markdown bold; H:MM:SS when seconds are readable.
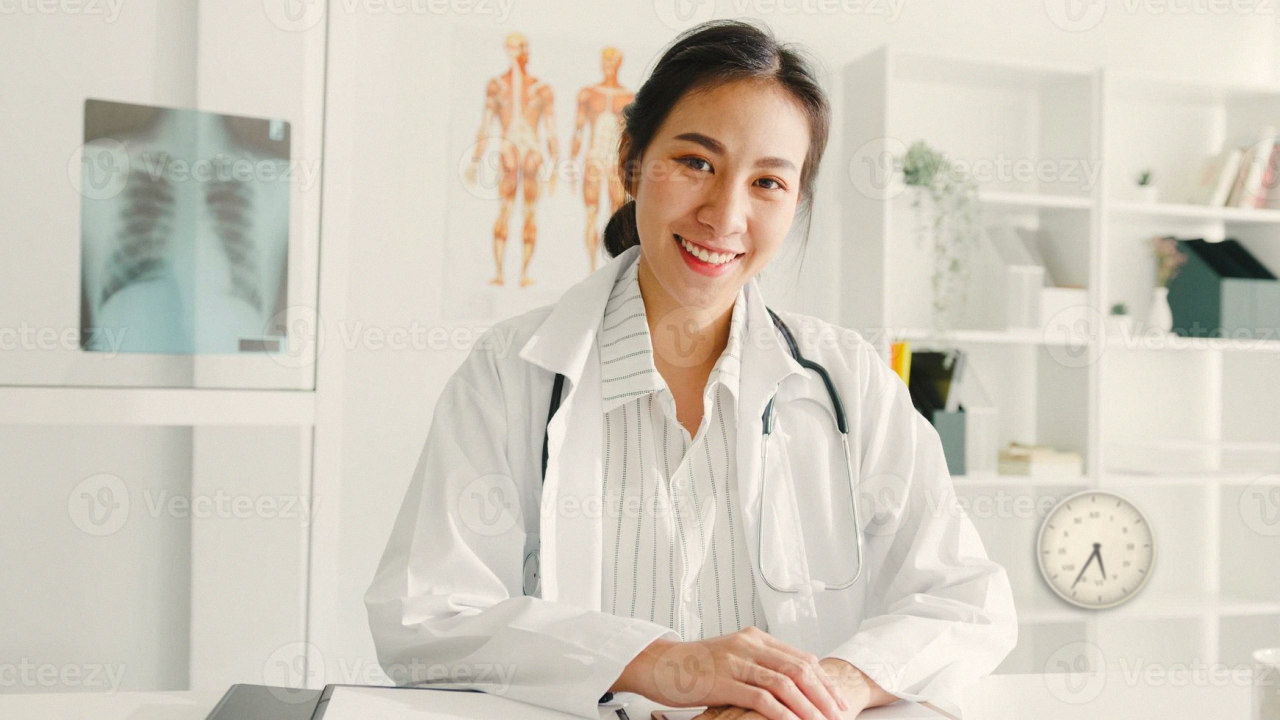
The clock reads **5:36**
